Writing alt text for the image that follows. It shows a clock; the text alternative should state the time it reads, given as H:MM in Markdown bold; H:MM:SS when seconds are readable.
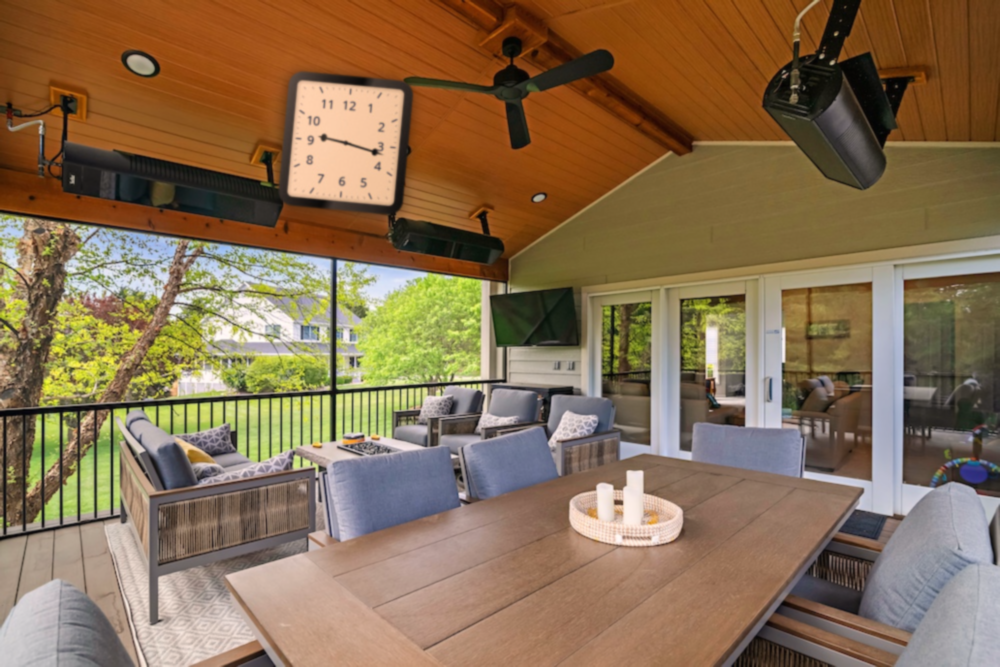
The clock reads **9:17**
